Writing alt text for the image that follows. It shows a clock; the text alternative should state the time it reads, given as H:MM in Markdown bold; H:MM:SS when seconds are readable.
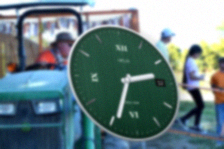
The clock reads **2:34**
